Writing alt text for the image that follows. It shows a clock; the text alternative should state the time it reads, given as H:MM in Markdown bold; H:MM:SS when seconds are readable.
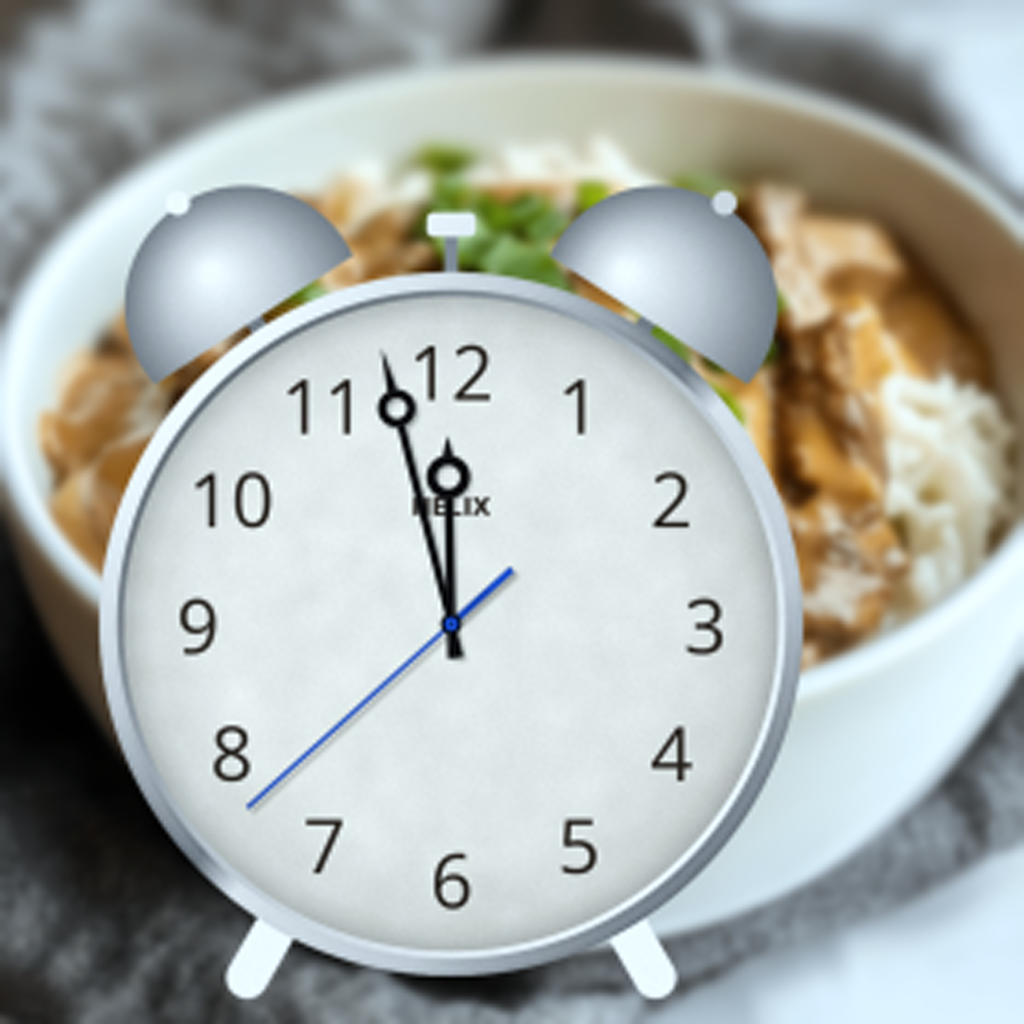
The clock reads **11:57:38**
